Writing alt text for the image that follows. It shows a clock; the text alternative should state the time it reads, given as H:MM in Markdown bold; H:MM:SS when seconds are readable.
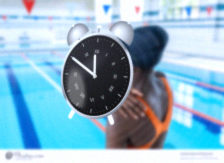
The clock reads **11:50**
